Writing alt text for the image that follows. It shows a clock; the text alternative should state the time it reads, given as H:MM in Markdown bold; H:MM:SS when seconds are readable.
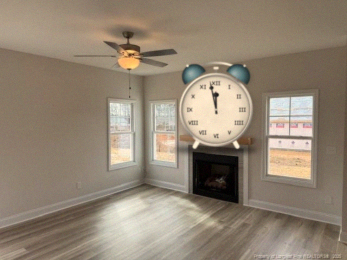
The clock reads **11:58**
